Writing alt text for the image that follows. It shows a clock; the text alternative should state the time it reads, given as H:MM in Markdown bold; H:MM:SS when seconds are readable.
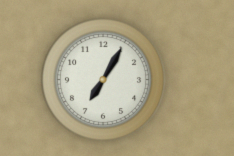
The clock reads **7:05**
